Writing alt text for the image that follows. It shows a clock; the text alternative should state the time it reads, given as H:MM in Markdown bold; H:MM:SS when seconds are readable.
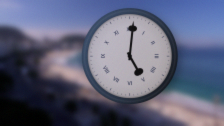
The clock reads **5:01**
